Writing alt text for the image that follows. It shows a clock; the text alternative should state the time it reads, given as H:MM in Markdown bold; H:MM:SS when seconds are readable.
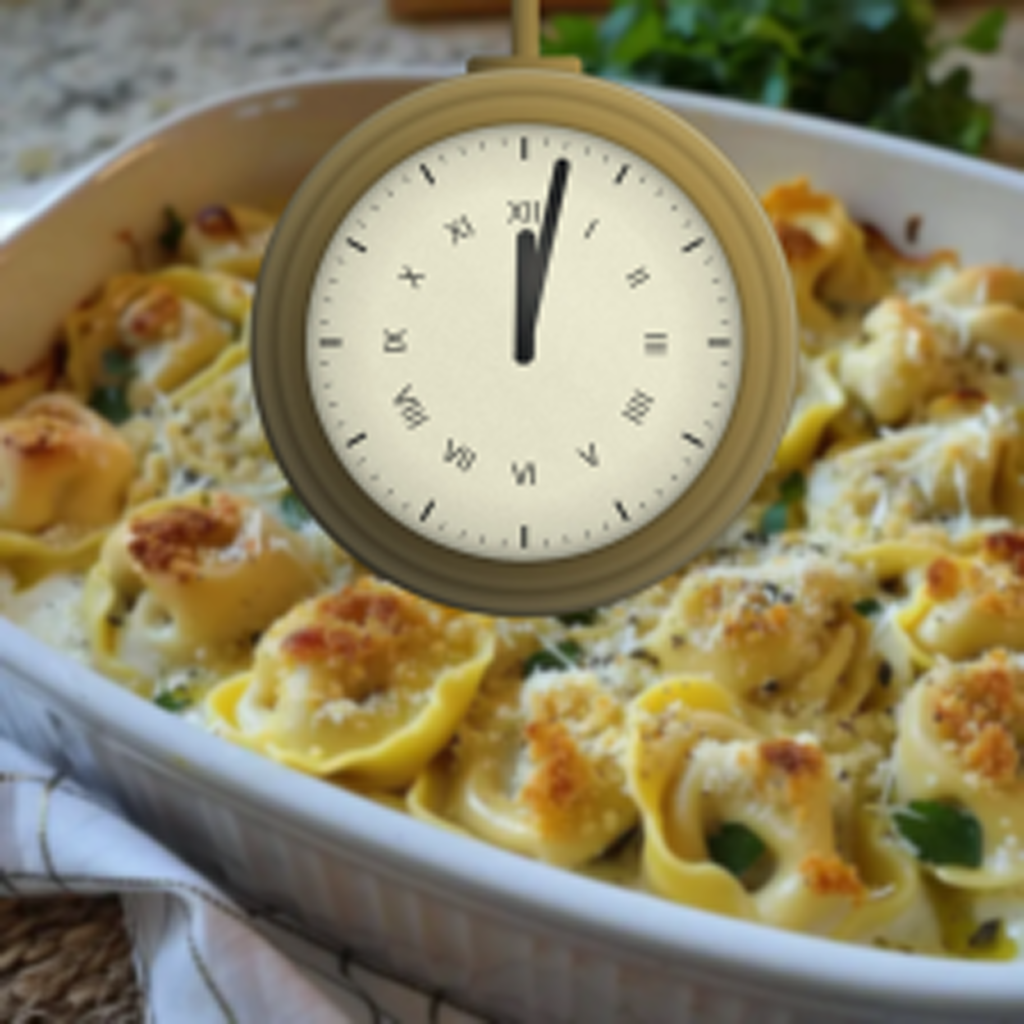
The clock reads **12:02**
